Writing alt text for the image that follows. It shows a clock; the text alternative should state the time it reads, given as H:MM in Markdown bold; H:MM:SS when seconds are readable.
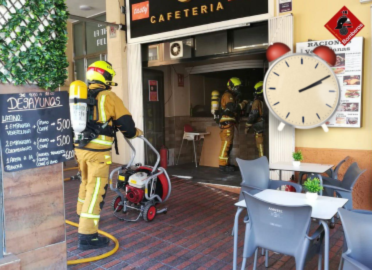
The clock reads **2:10**
